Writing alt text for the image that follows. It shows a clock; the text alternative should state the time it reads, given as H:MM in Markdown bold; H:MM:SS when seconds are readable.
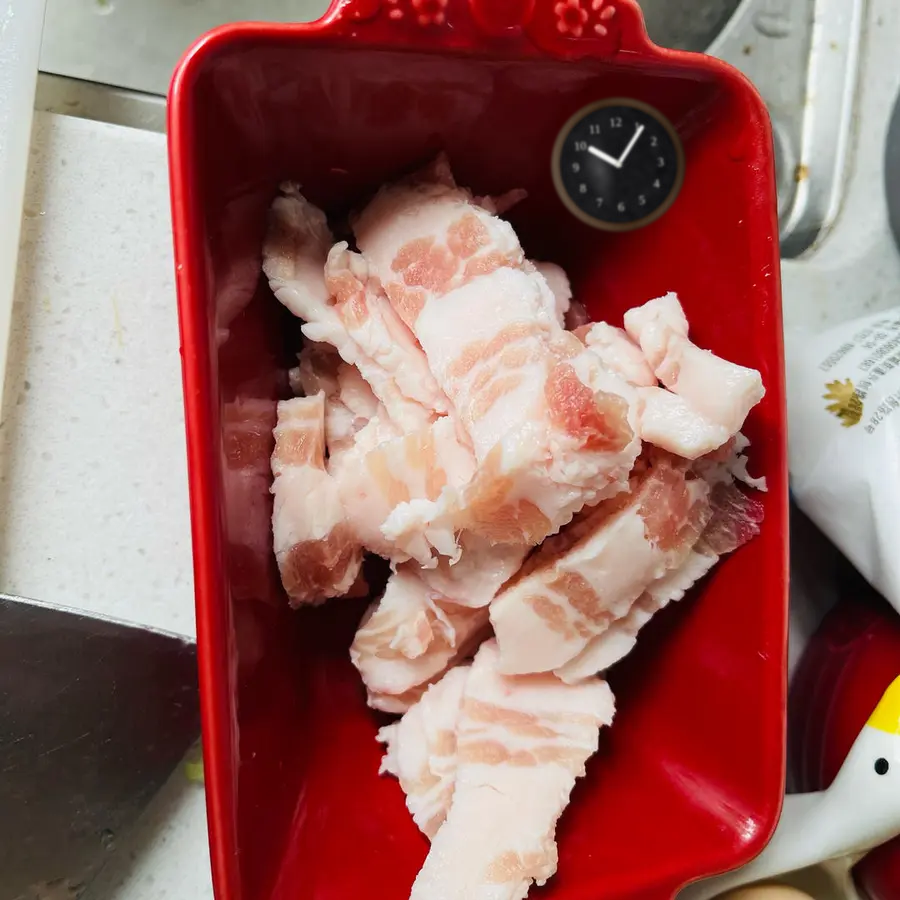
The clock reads **10:06**
